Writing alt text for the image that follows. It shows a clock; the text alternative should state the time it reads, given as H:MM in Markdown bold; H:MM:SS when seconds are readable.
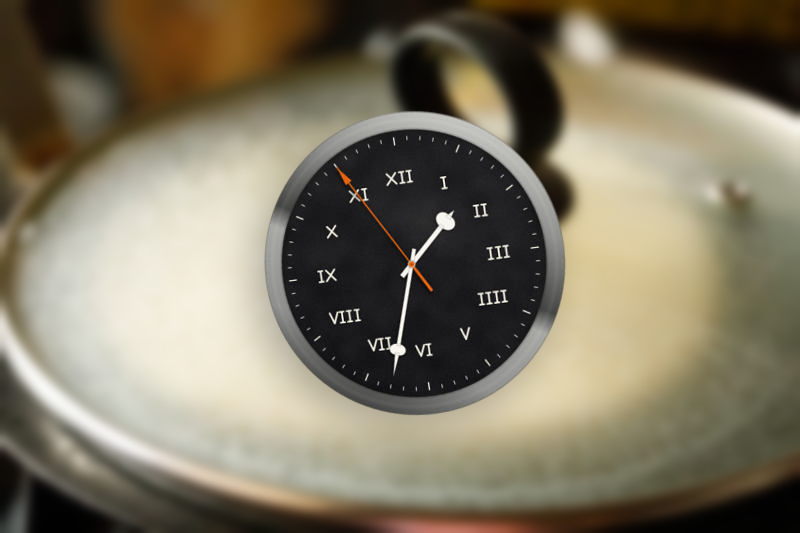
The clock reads **1:32:55**
